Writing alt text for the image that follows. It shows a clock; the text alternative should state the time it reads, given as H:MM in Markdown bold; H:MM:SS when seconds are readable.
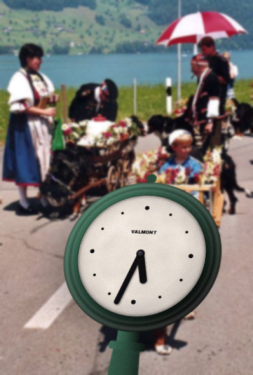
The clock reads **5:33**
